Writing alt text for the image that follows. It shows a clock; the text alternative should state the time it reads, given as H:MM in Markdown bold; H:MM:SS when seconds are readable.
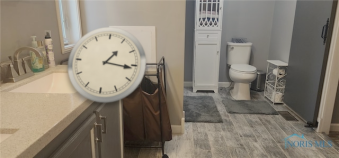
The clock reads **1:16**
